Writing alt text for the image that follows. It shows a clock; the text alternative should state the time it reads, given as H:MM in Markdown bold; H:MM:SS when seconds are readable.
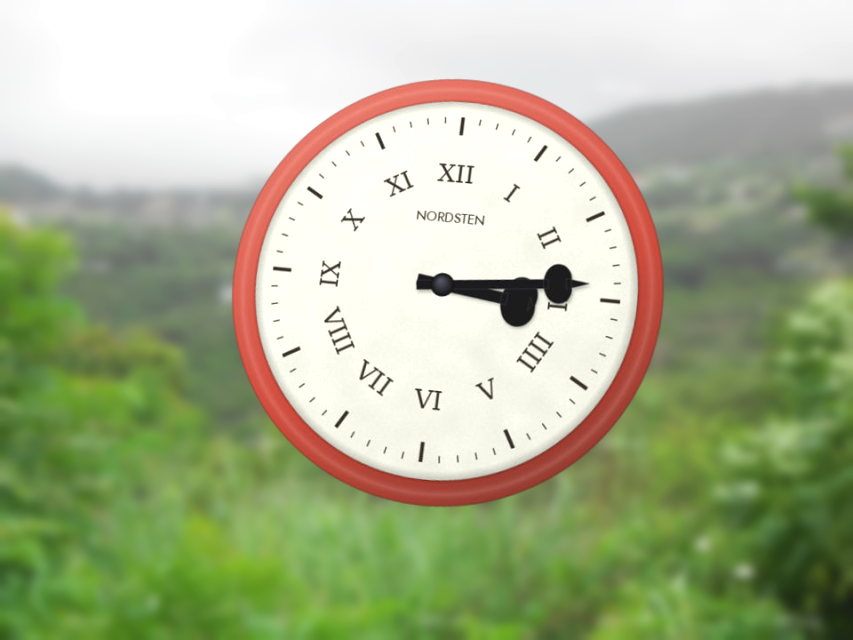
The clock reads **3:14**
